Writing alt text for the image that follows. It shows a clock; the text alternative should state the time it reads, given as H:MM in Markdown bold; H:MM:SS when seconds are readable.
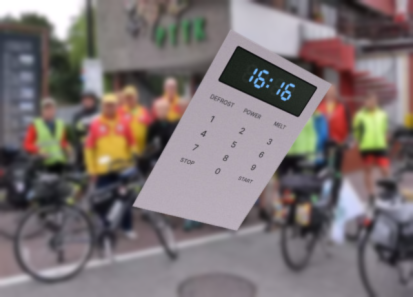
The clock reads **16:16**
